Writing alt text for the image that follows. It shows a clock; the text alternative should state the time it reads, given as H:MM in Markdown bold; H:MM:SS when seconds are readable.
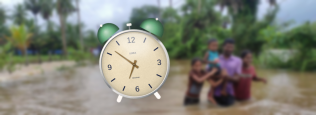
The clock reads **6:52**
